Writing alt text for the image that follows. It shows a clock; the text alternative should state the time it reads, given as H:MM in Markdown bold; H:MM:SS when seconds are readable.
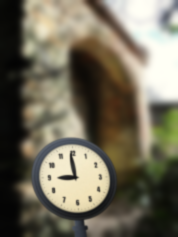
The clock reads **8:59**
